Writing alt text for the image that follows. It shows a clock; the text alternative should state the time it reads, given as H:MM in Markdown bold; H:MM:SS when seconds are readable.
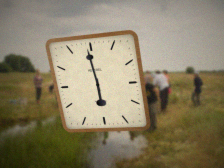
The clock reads **5:59**
